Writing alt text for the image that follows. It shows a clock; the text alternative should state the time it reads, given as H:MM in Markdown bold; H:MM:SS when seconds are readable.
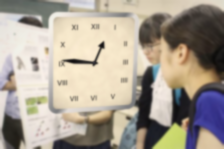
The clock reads **12:46**
